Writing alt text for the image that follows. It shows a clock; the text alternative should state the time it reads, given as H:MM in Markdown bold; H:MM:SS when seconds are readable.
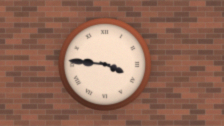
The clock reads **3:46**
